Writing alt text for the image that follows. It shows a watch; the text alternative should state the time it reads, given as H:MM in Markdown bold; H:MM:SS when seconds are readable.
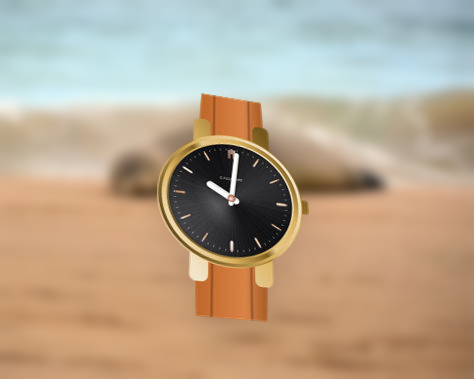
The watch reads **10:01**
